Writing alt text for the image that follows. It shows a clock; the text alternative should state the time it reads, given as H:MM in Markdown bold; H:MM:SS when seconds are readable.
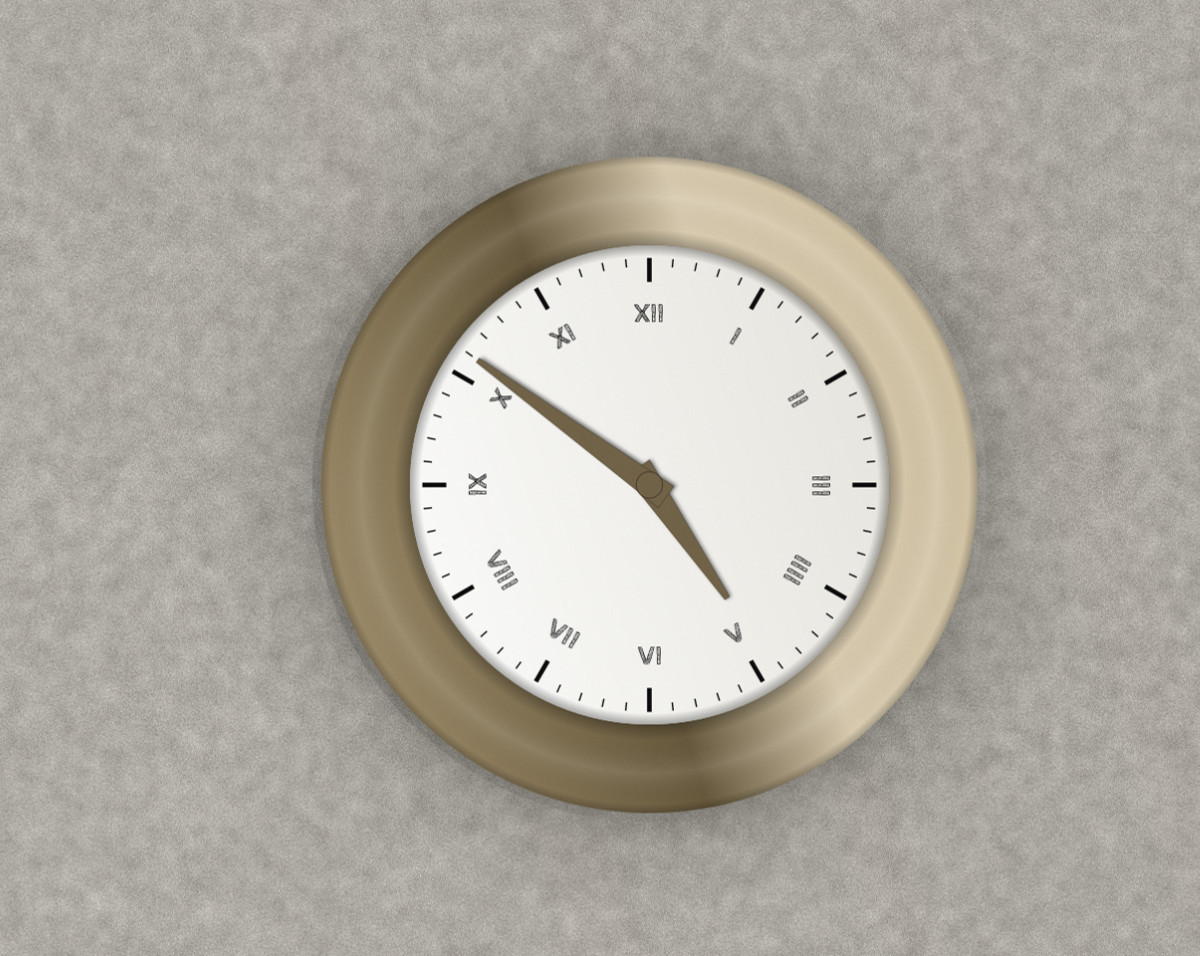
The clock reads **4:51**
